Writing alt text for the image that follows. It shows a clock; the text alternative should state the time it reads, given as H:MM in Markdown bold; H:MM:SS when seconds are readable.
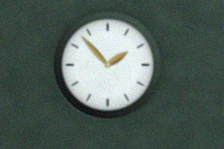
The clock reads **1:53**
